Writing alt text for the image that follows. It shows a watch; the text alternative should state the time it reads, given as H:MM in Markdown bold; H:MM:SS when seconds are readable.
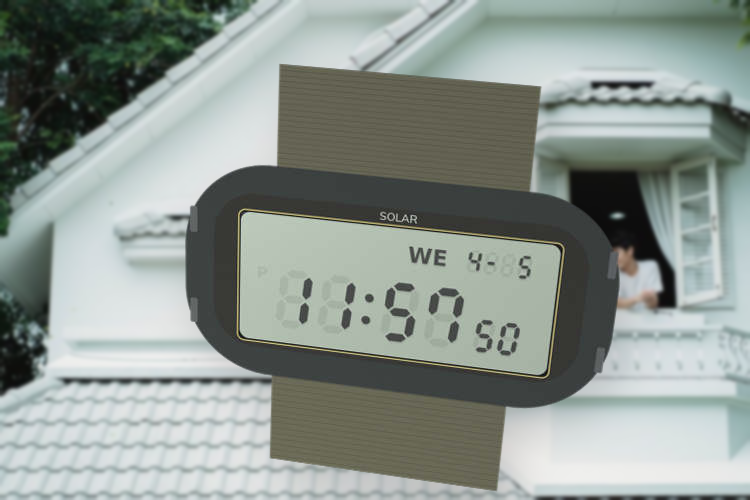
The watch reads **11:57:50**
